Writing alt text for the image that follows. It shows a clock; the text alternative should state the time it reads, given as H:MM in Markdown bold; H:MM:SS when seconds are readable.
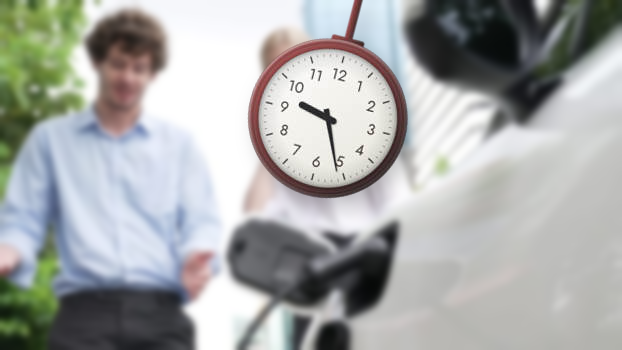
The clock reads **9:26**
